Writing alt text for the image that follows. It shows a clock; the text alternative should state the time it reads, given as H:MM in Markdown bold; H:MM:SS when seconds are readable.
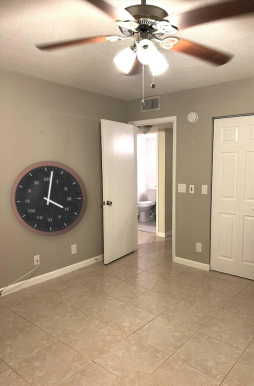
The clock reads **4:02**
